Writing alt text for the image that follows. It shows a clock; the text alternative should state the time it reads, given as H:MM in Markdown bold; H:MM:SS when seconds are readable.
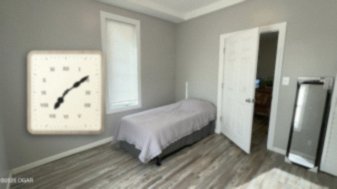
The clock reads **7:09**
